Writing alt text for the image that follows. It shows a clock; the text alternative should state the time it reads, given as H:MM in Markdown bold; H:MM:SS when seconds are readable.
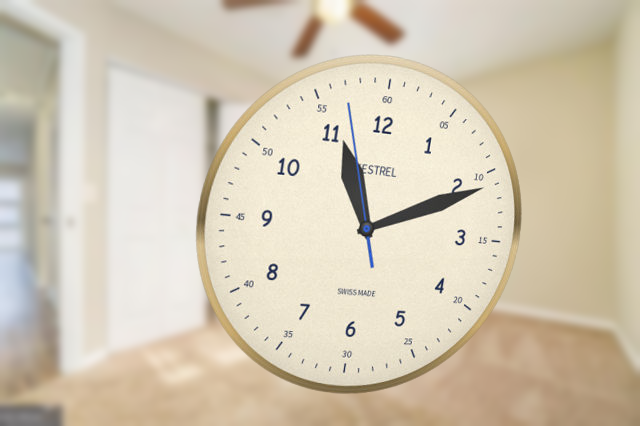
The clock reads **11:10:57**
